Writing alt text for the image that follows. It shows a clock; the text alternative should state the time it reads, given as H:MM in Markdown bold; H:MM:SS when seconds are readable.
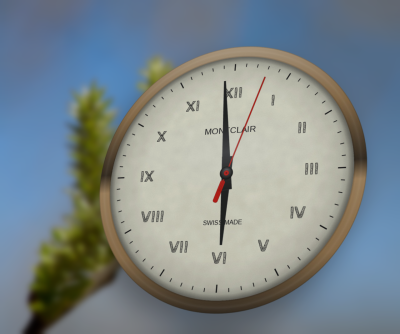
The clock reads **5:59:03**
